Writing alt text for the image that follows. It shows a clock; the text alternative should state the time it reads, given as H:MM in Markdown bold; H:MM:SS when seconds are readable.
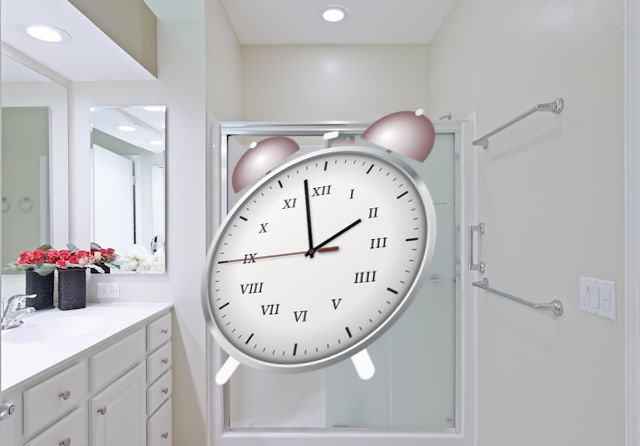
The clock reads **1:57:45**
